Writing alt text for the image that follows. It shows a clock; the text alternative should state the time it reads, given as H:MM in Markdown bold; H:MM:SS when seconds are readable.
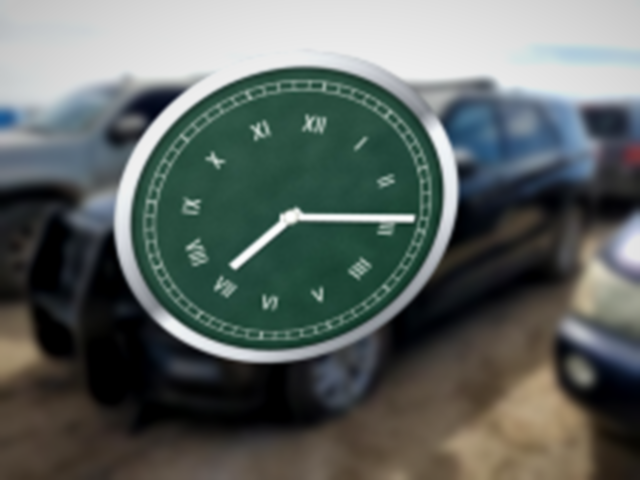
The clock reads **7:14**
